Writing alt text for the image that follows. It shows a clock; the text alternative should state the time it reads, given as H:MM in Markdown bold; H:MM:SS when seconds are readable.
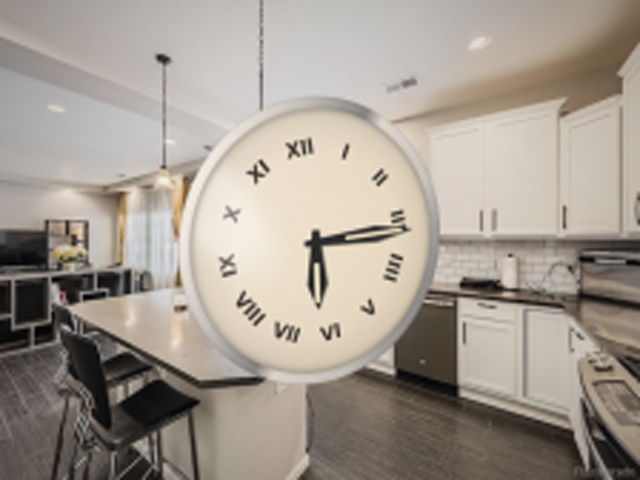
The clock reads **6:16**
